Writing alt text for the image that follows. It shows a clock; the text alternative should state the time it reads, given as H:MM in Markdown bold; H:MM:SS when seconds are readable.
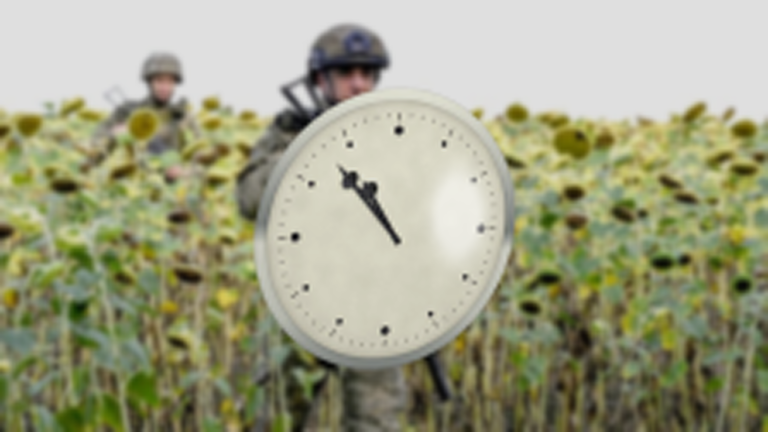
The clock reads **10:53**
